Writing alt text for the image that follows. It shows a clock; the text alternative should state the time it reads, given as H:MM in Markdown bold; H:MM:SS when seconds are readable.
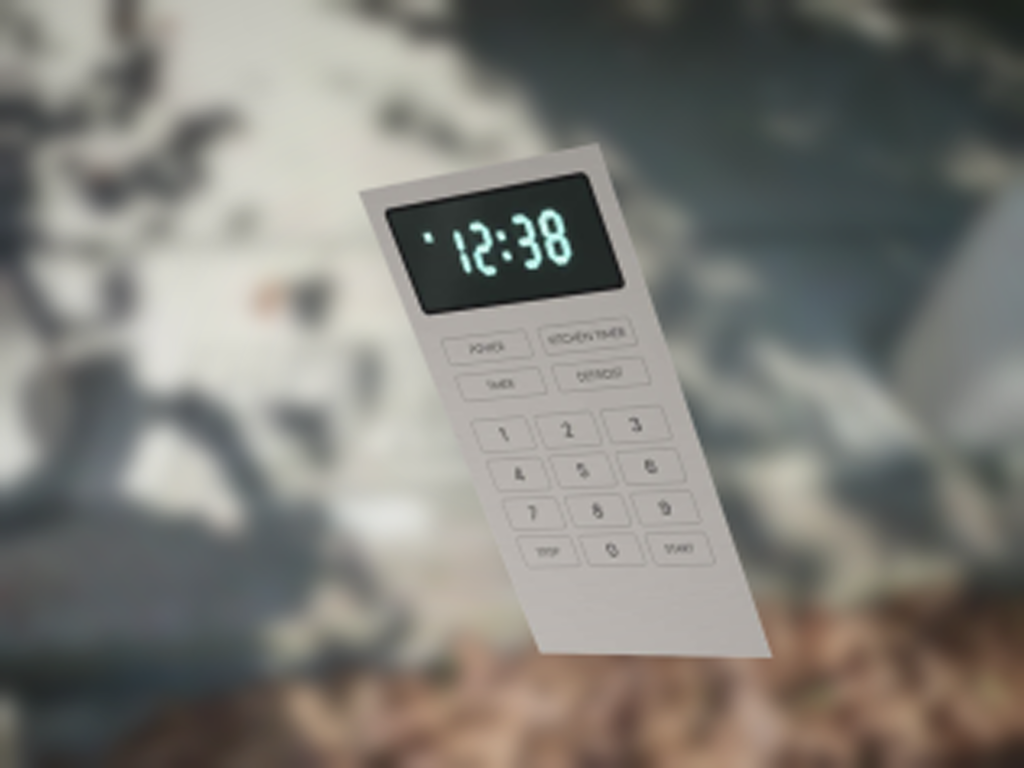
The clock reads **12:38**
